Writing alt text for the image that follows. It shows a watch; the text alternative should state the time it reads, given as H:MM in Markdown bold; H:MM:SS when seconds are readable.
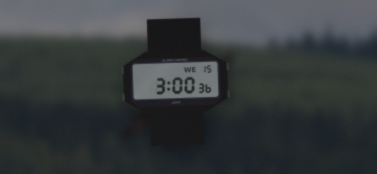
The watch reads **3:00:36**
